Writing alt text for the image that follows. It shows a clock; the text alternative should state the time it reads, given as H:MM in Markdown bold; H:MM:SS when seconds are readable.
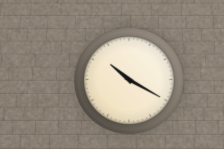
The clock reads **10:20**
